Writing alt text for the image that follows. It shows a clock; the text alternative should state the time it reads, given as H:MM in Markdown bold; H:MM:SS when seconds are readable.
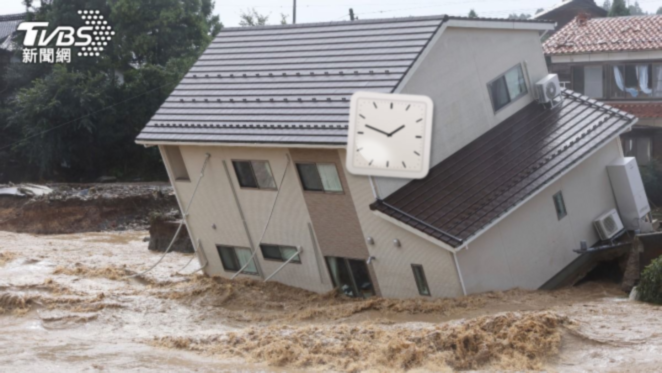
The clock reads **1:48**
